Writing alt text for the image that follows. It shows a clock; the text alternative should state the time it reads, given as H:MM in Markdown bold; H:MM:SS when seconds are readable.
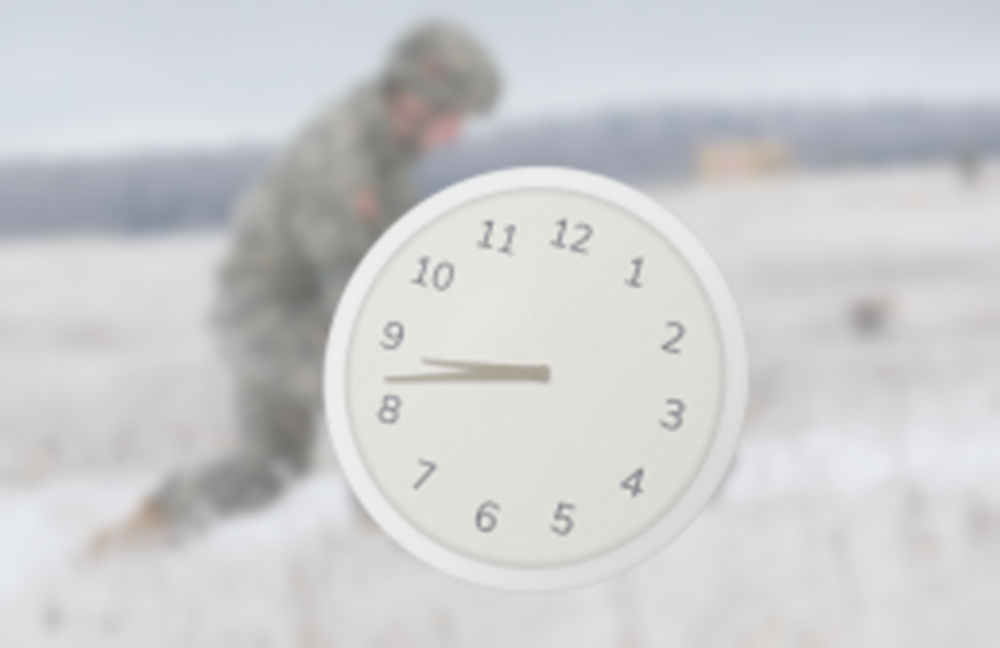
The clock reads **8:42**
